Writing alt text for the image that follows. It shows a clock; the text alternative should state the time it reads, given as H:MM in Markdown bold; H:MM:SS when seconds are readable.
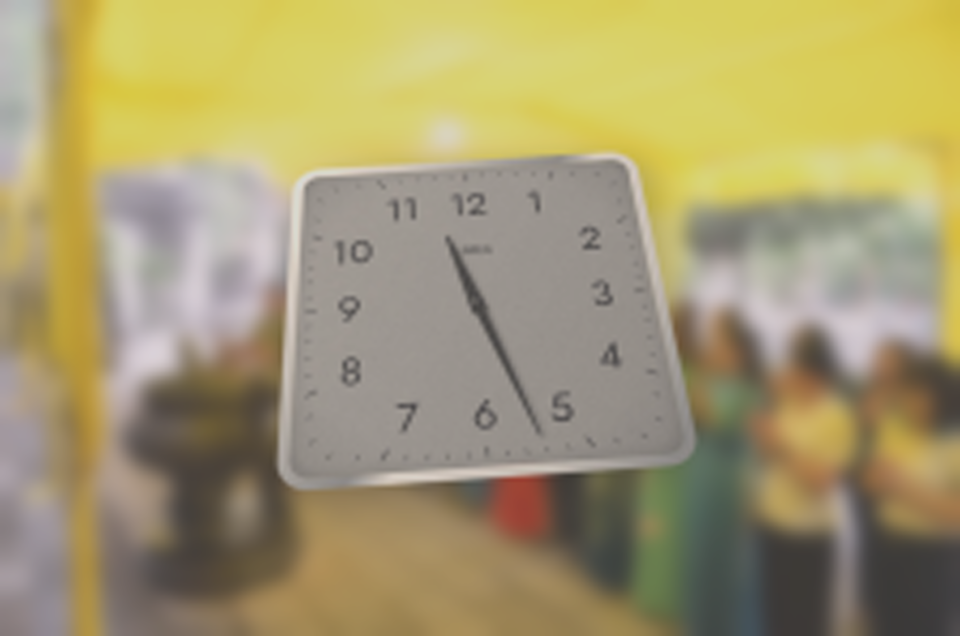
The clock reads **11:27**
